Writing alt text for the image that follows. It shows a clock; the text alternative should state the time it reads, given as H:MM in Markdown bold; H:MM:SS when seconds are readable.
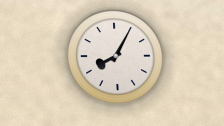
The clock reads **8:05**
